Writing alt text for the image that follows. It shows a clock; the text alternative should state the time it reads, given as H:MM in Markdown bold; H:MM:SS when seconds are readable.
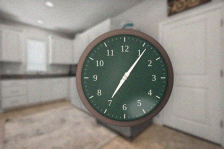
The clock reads **7:06**
